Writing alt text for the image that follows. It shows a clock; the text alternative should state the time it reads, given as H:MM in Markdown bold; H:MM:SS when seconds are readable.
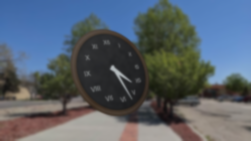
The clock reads **4:27**
